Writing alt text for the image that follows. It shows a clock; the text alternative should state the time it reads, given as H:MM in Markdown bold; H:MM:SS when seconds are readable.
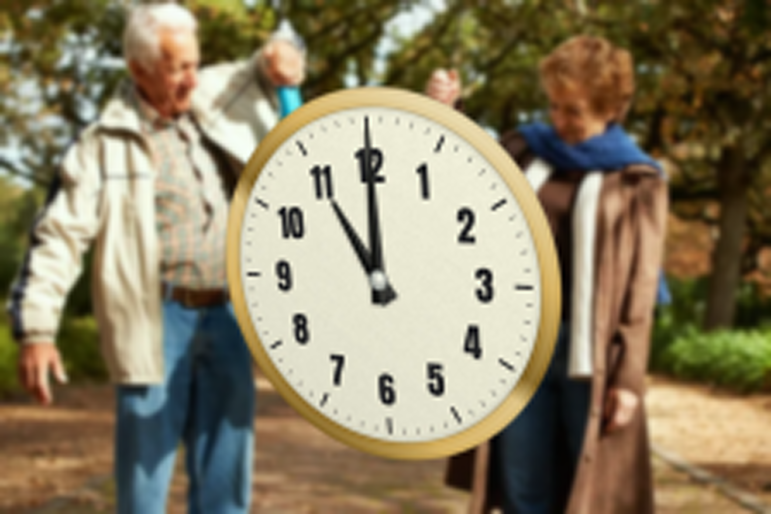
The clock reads **11:00**
